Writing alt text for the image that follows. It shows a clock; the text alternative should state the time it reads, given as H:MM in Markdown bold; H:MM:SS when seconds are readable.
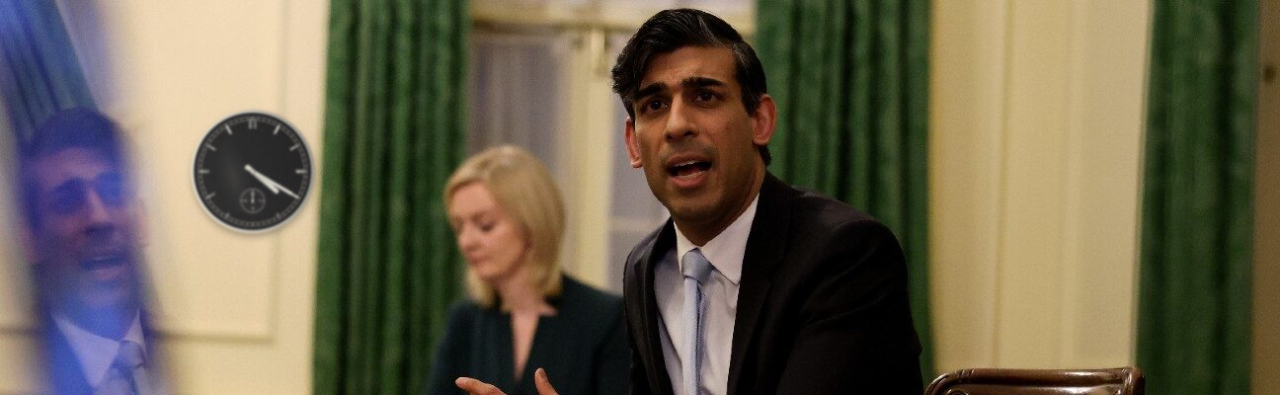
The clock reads **4:20**
